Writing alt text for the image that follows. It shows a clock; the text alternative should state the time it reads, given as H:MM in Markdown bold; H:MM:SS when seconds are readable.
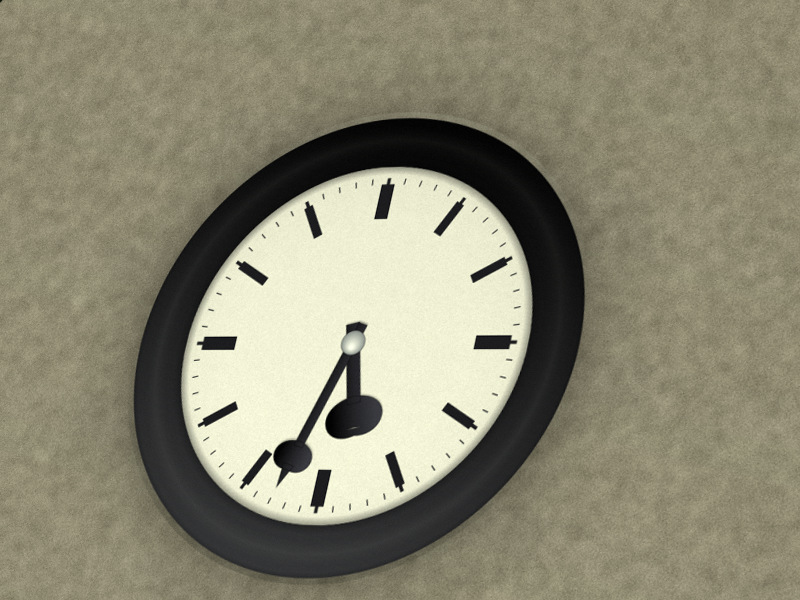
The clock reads **5:33**
